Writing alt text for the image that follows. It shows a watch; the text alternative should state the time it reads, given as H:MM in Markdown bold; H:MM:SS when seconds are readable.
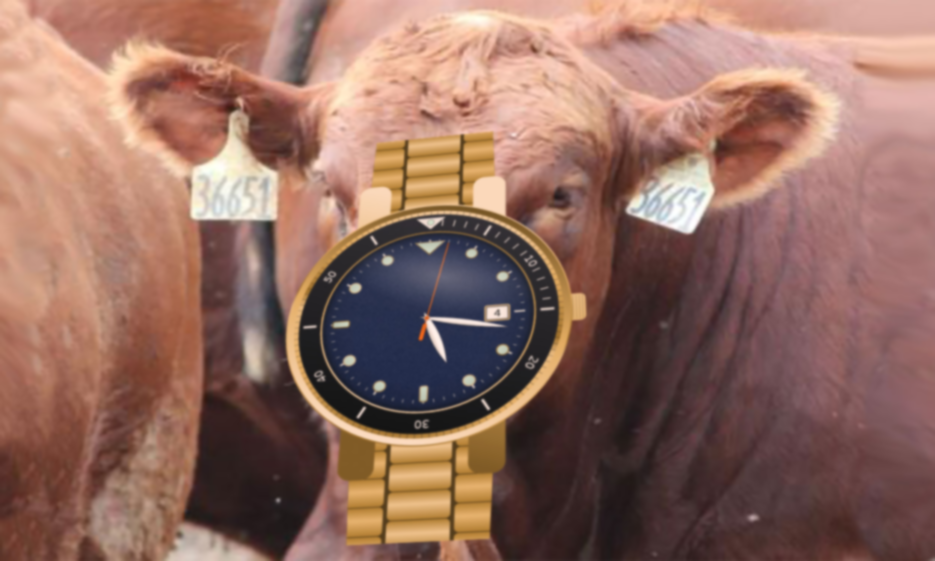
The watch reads **5:17:02**
